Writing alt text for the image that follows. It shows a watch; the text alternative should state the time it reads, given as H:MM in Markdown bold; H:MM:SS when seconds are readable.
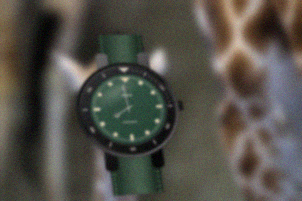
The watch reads **7:59**
